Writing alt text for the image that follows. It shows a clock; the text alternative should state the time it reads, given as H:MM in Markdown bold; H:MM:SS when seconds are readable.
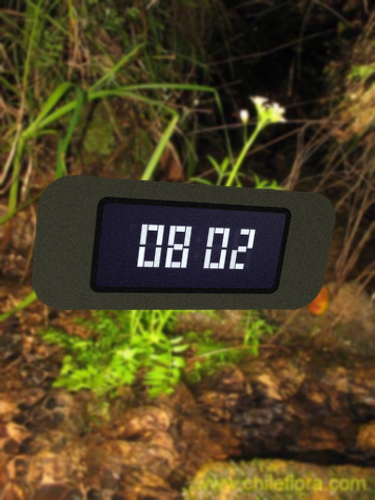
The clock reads **8:02**
